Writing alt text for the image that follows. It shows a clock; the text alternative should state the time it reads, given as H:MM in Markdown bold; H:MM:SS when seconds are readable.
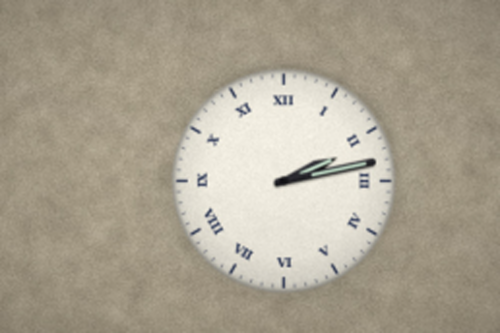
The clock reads **2:13**
